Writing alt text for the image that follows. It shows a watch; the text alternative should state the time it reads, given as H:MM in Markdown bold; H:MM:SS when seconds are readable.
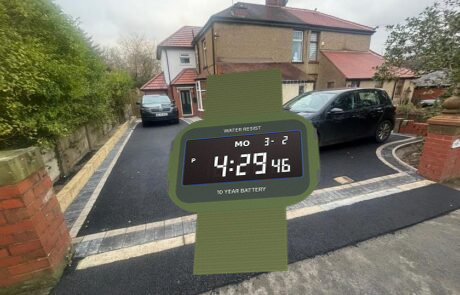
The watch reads **4:29:46**
